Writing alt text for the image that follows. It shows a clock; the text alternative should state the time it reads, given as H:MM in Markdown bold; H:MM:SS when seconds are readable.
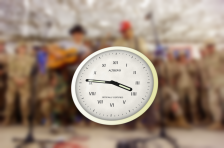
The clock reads **3:46**
